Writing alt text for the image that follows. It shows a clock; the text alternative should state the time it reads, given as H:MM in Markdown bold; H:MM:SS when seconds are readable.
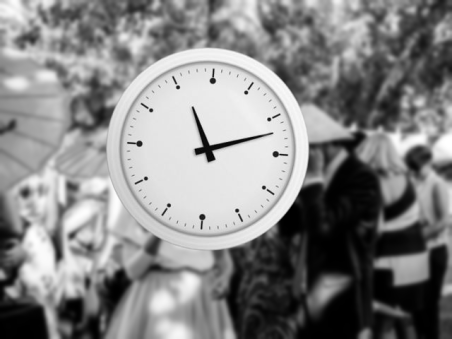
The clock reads **11:12**
